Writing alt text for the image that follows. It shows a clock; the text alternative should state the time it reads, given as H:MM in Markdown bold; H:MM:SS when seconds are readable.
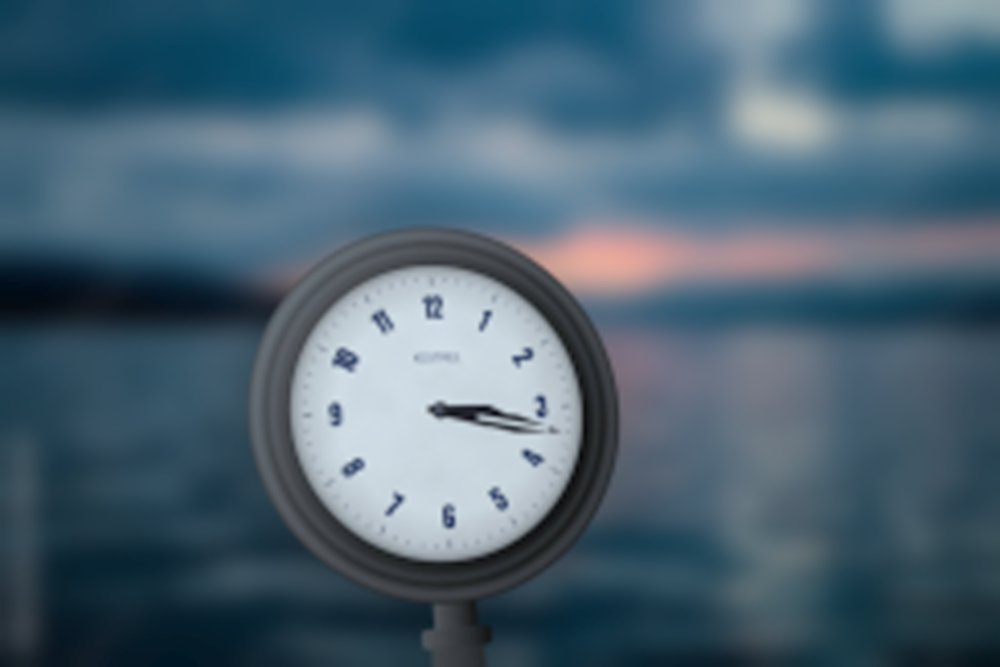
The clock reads **3:17**
